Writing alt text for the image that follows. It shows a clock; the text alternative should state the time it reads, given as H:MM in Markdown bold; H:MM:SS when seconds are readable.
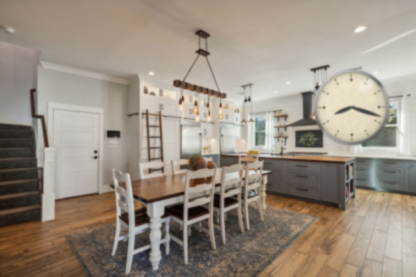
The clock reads **8:18**
